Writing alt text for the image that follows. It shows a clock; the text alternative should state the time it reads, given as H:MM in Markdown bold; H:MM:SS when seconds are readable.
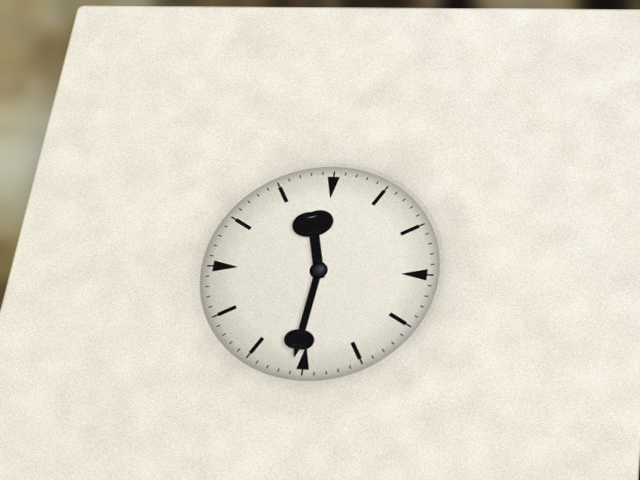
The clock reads **11:31**
